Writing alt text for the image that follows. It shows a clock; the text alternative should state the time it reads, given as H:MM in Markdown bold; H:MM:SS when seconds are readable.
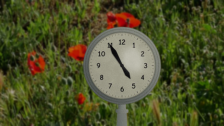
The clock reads **4:55**
